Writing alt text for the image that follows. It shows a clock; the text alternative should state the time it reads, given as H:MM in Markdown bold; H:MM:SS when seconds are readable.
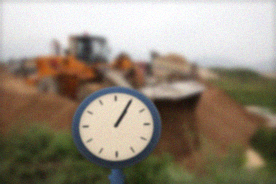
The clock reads **1:05**
